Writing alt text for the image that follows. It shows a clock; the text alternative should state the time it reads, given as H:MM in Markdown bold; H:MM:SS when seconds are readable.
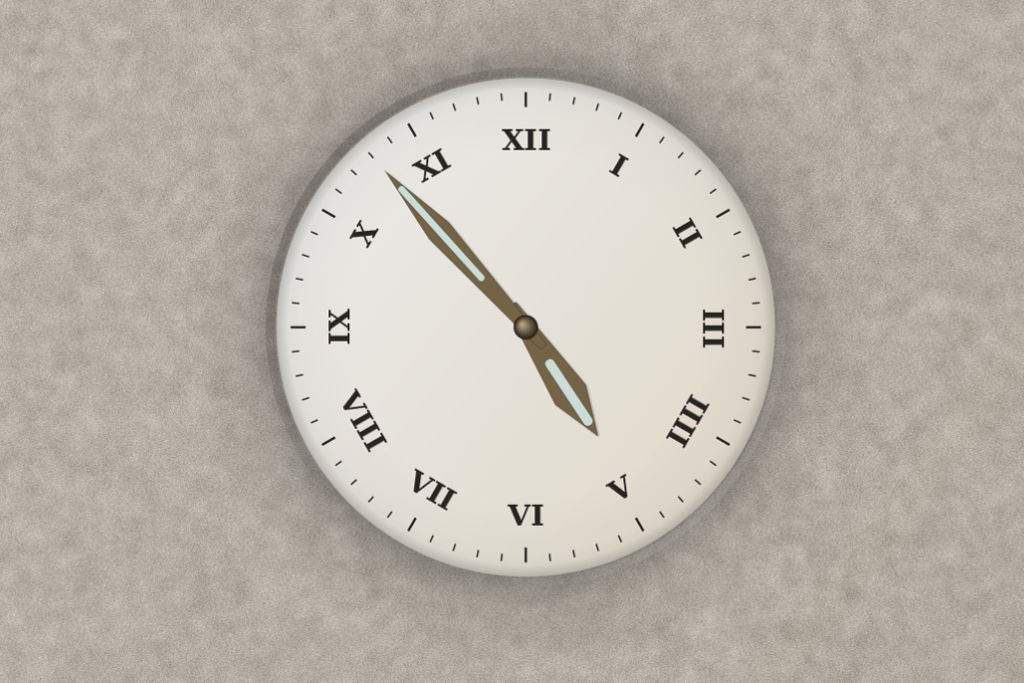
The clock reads **4:53**
